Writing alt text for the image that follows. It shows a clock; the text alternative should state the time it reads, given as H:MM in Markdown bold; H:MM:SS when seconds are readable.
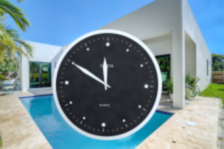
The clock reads **11:50**
